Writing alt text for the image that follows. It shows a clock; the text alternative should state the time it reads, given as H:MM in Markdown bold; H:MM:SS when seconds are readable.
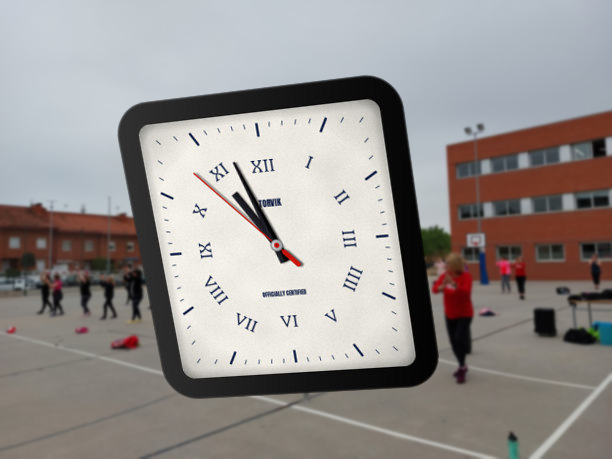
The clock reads **10:56:53**
